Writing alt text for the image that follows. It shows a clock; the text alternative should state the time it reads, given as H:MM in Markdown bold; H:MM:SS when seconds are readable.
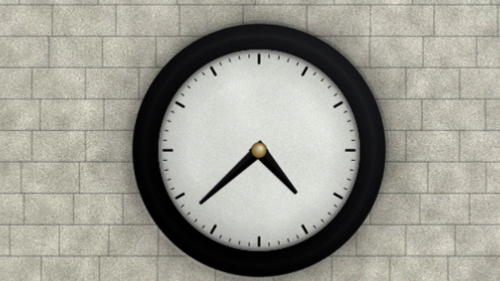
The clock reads **4:38**
